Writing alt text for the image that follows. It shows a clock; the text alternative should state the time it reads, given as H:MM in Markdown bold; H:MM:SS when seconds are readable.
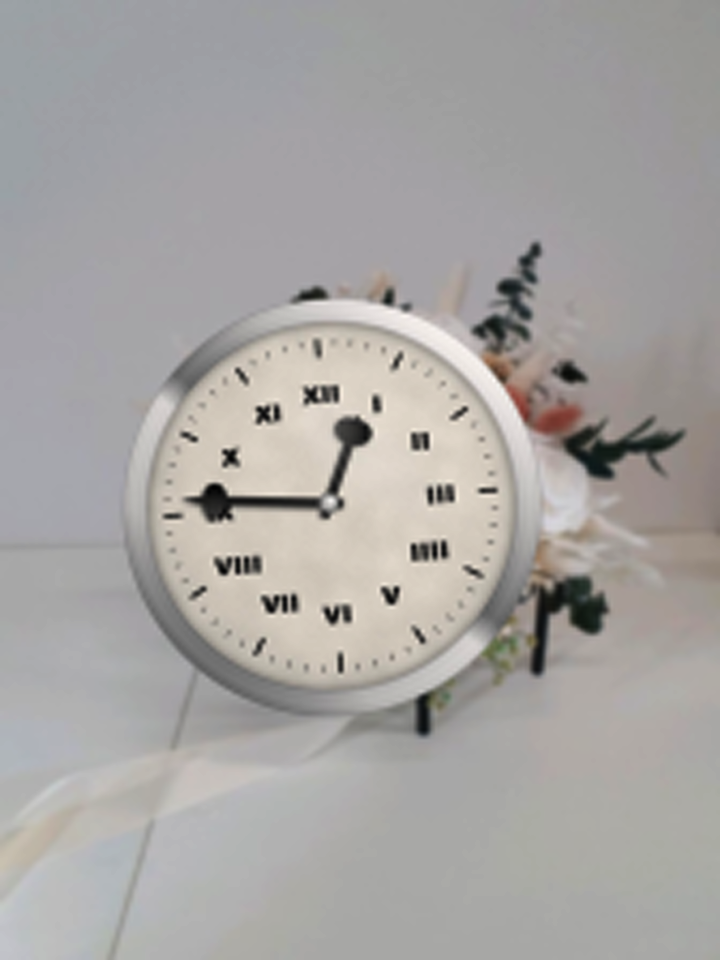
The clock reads **12:46**
